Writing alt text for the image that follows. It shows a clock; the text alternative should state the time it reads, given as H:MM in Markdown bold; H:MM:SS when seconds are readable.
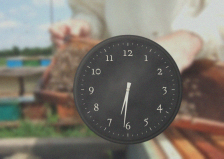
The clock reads **6:31**
